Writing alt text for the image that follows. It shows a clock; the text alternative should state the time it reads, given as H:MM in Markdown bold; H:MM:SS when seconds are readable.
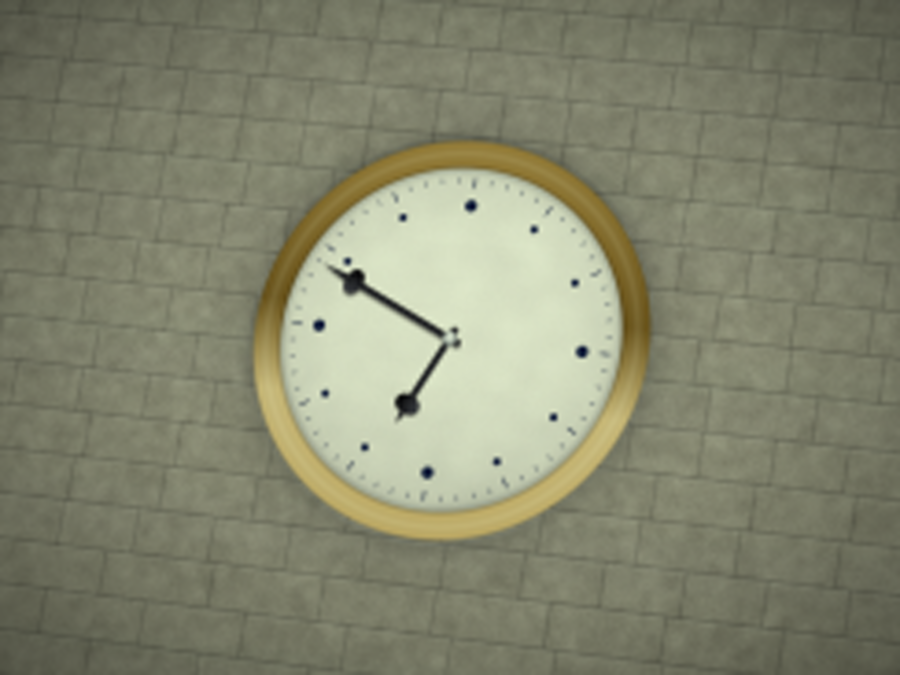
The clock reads **6:49**
